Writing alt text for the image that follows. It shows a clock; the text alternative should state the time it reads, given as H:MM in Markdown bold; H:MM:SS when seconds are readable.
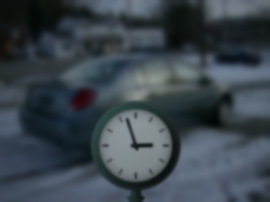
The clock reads **2:57**
